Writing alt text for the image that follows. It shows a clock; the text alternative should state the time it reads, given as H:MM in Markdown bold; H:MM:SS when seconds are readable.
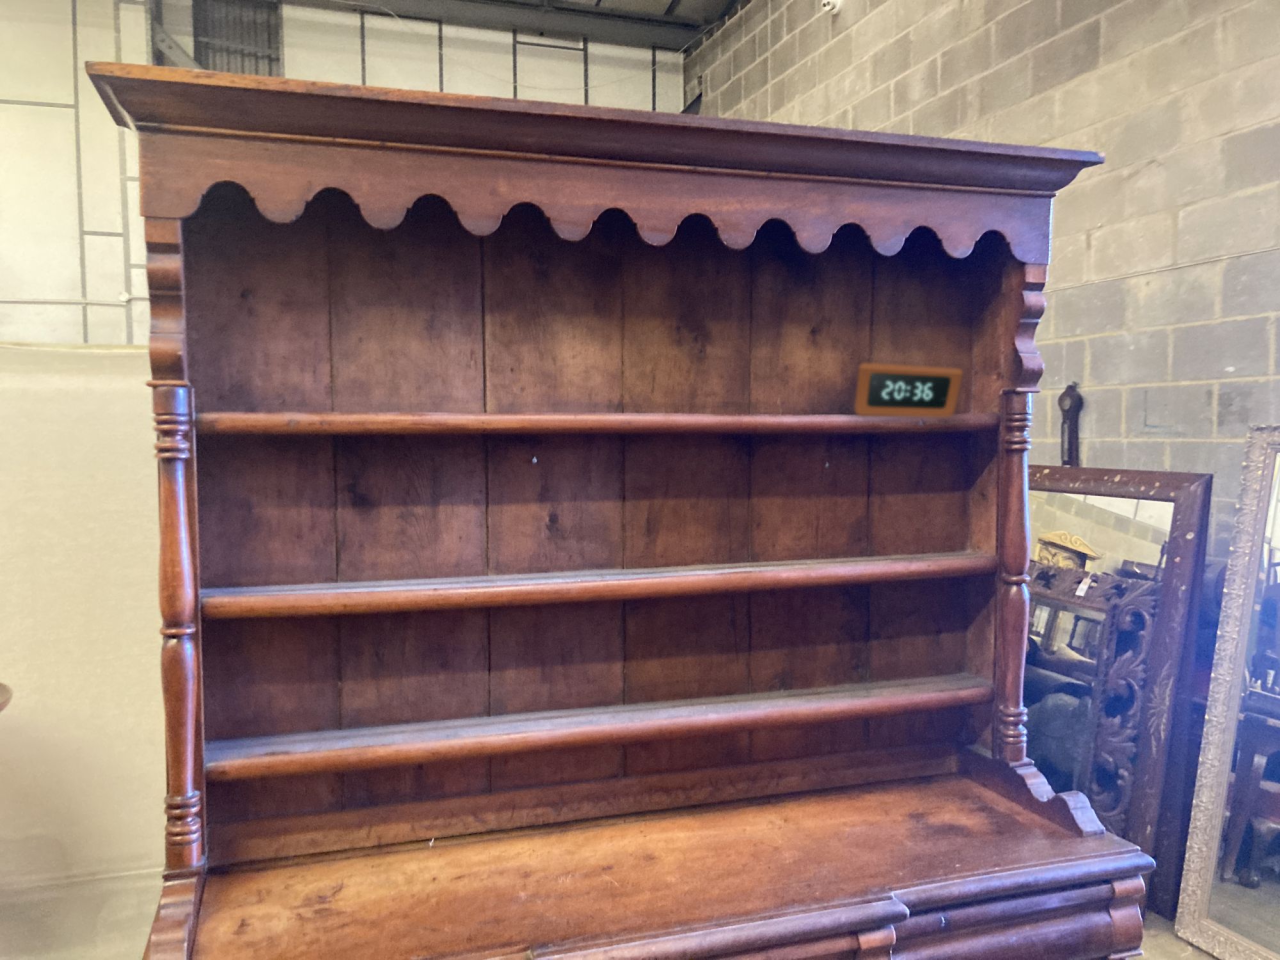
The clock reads **20:36**
